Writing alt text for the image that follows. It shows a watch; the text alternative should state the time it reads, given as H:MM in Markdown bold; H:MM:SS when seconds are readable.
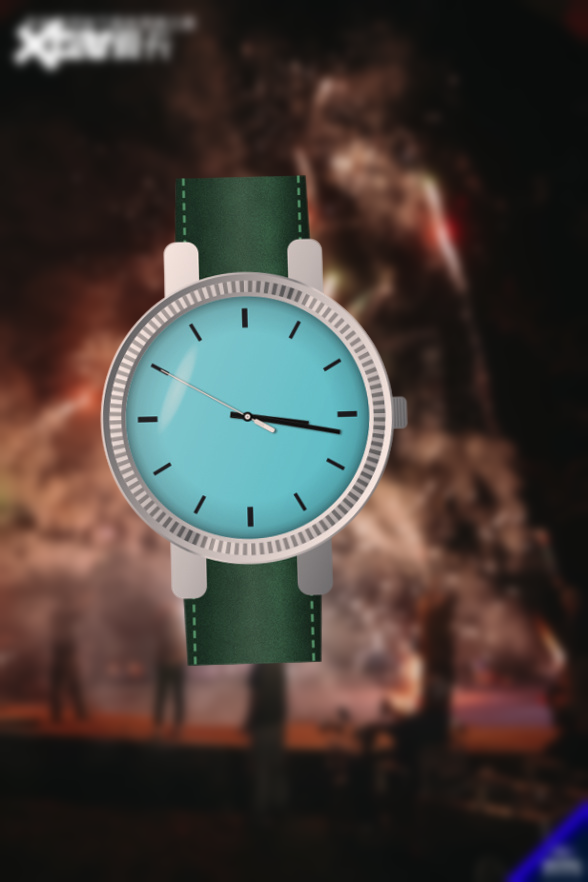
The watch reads **3:16:50**
